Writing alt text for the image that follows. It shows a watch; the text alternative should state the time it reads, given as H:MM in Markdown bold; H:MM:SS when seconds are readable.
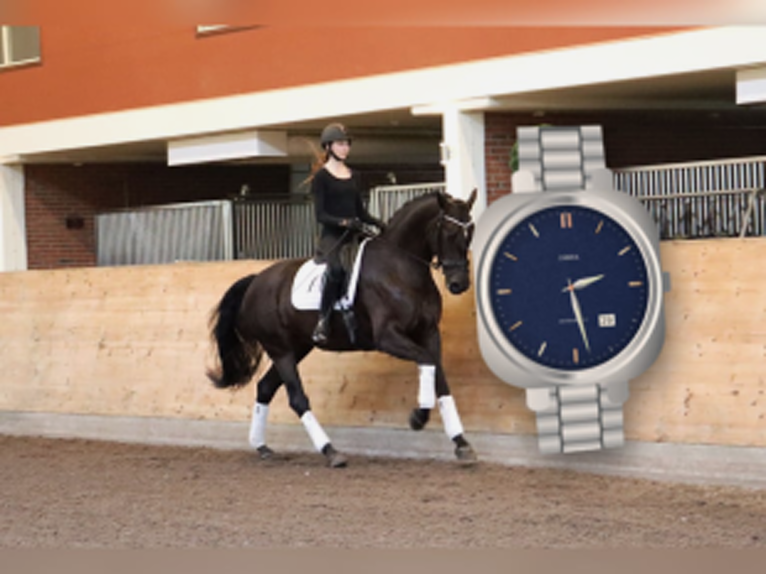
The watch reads **2:28**
